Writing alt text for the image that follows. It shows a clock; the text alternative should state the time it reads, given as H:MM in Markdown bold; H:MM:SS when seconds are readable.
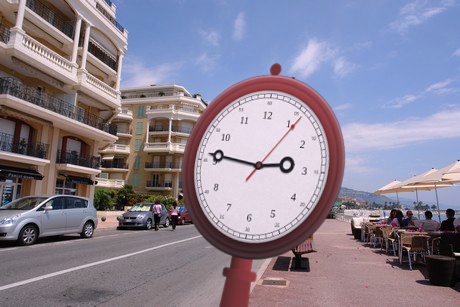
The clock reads **2:46:06**
